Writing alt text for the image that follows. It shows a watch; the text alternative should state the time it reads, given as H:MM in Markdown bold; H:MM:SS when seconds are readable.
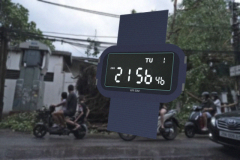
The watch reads **21:56:46**
